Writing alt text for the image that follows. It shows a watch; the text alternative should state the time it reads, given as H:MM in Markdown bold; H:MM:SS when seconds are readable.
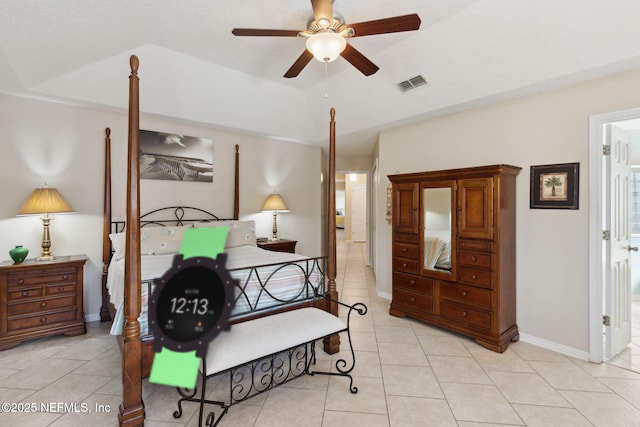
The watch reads **12:13**
